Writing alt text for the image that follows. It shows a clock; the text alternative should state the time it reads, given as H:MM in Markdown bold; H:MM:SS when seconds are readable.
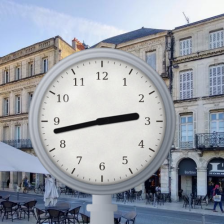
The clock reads **2:43**
